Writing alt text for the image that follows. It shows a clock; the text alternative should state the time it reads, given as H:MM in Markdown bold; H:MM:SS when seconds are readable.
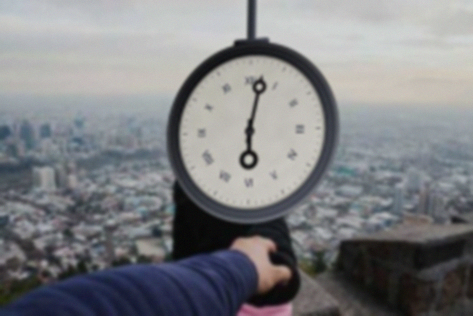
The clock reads **6:02**
